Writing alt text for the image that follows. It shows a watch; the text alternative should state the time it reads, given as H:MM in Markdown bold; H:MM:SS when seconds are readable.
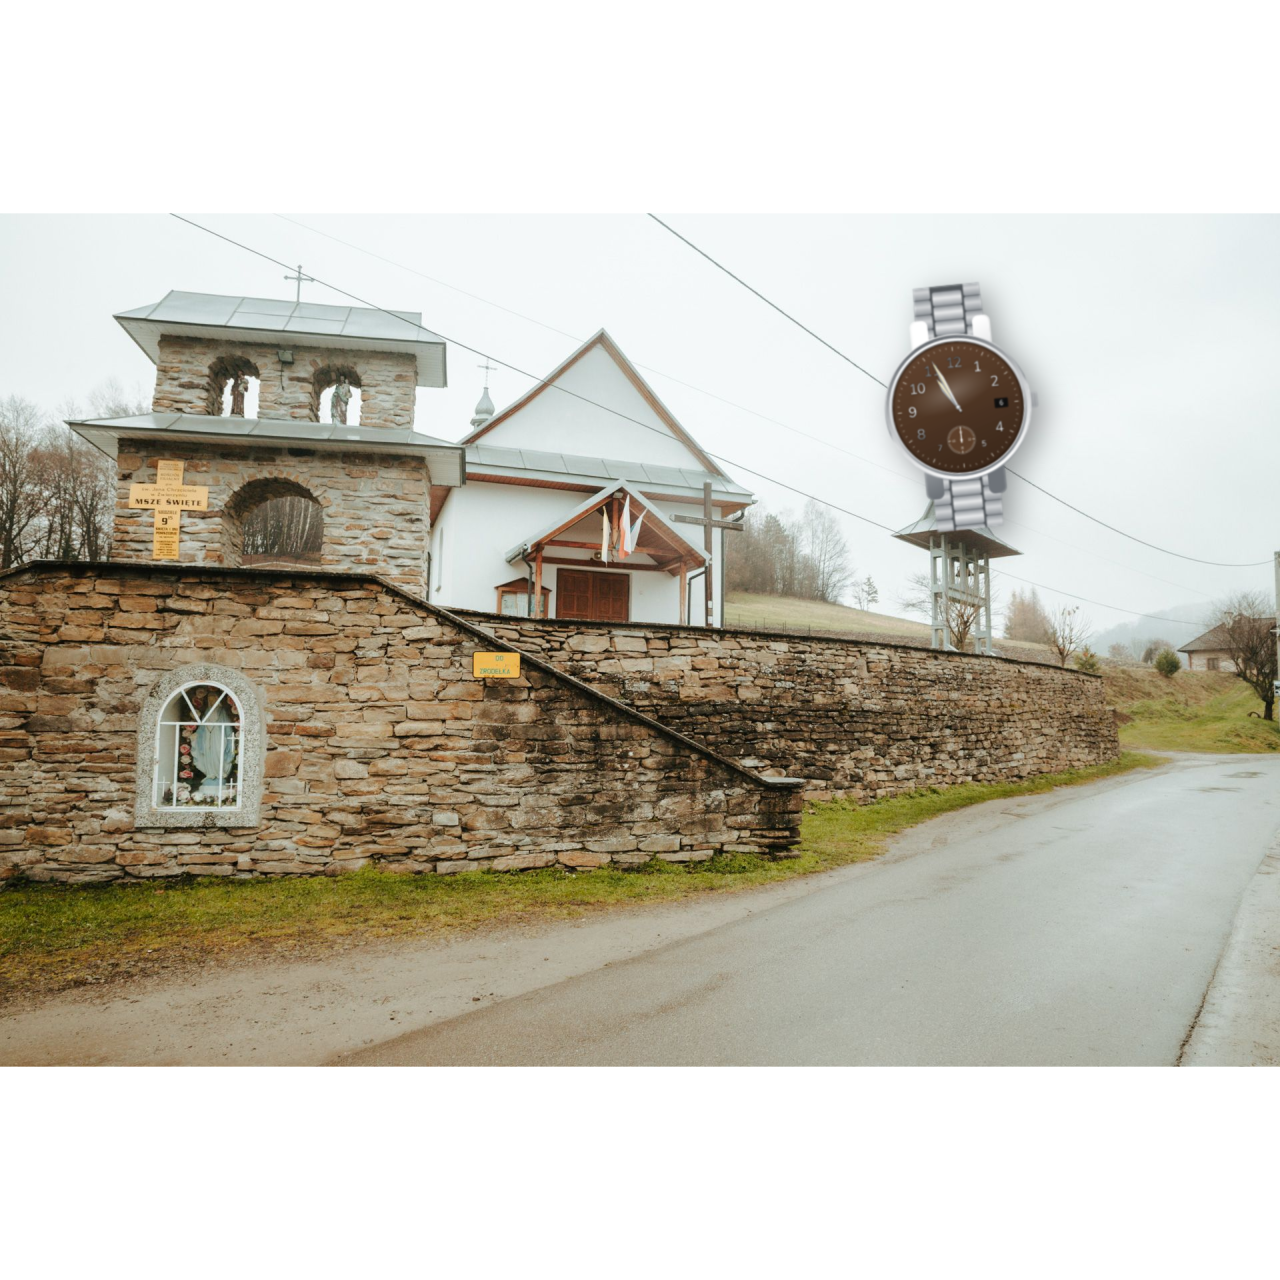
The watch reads **10:56**
